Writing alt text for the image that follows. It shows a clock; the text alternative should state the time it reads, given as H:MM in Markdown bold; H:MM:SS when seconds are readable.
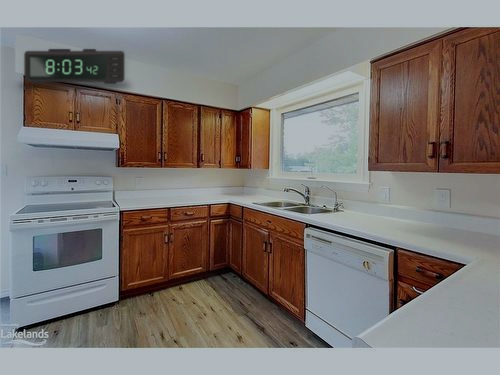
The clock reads **8:03**
